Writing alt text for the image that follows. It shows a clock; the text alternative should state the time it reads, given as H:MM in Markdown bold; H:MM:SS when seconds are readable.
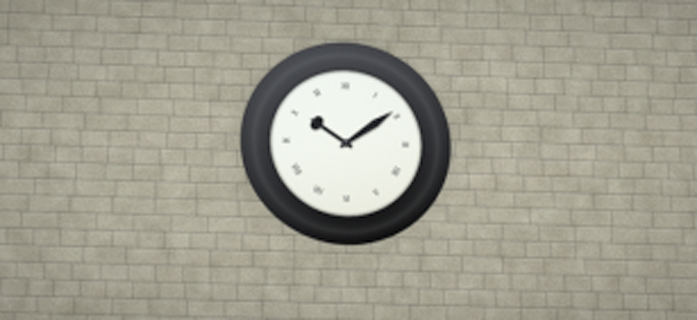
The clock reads **10:09**
